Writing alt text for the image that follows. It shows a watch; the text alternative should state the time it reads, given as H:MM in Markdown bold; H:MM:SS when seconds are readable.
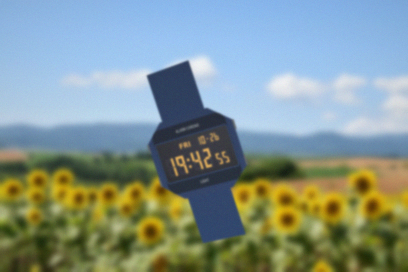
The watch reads **19:42:55**
